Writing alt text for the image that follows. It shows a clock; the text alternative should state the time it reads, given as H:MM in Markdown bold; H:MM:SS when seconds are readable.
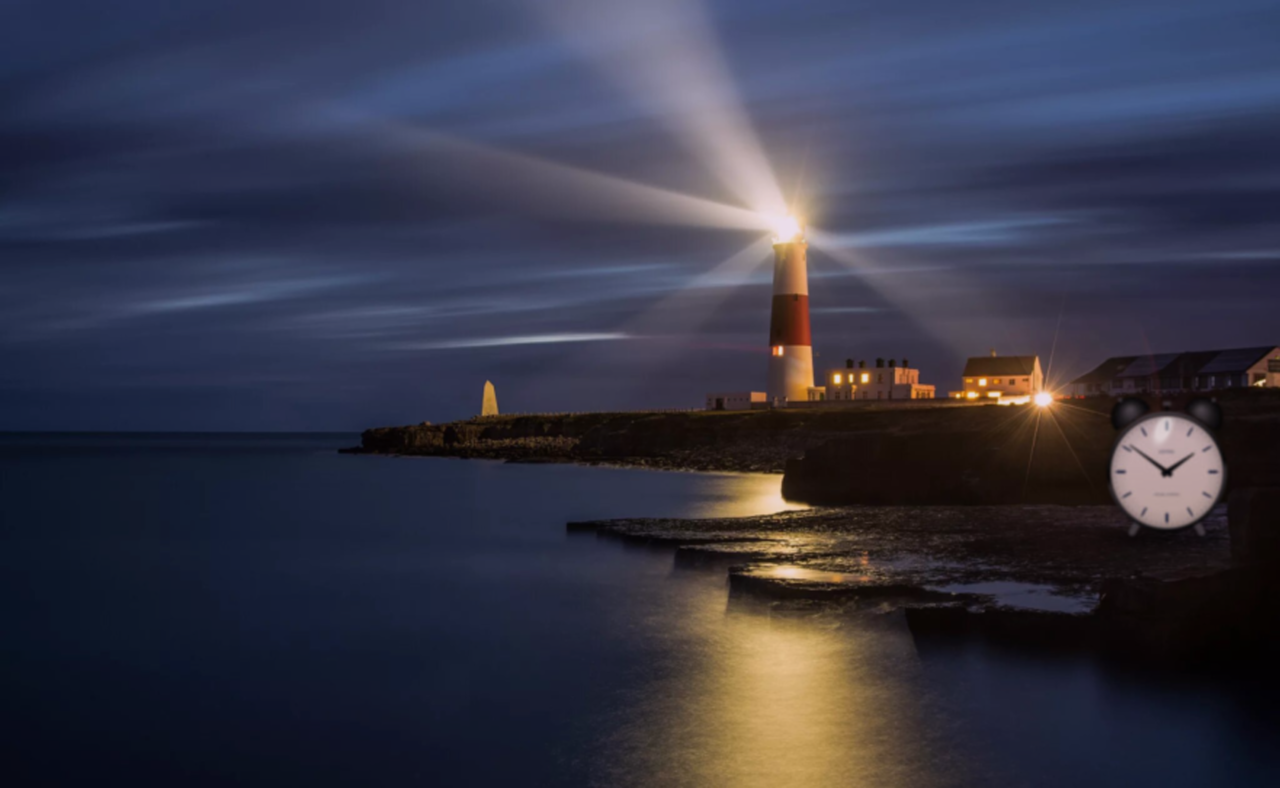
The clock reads **1:51**
